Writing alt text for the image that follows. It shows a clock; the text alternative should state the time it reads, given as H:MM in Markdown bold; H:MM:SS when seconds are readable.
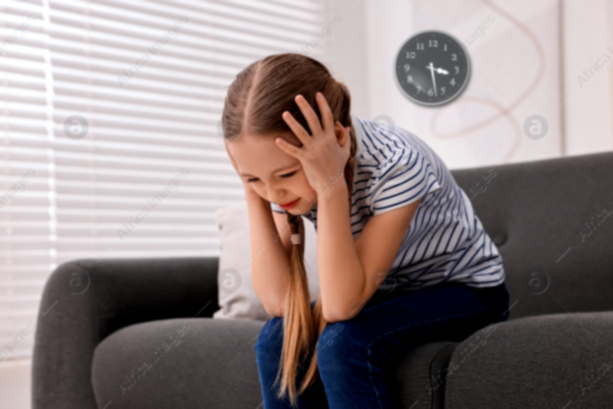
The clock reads **3:28**
